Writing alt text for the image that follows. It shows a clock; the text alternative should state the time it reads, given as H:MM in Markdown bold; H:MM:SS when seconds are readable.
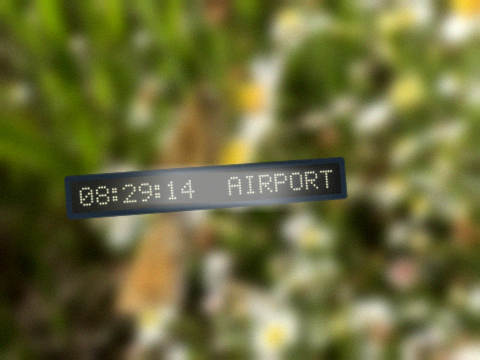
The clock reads **8:29:14**
